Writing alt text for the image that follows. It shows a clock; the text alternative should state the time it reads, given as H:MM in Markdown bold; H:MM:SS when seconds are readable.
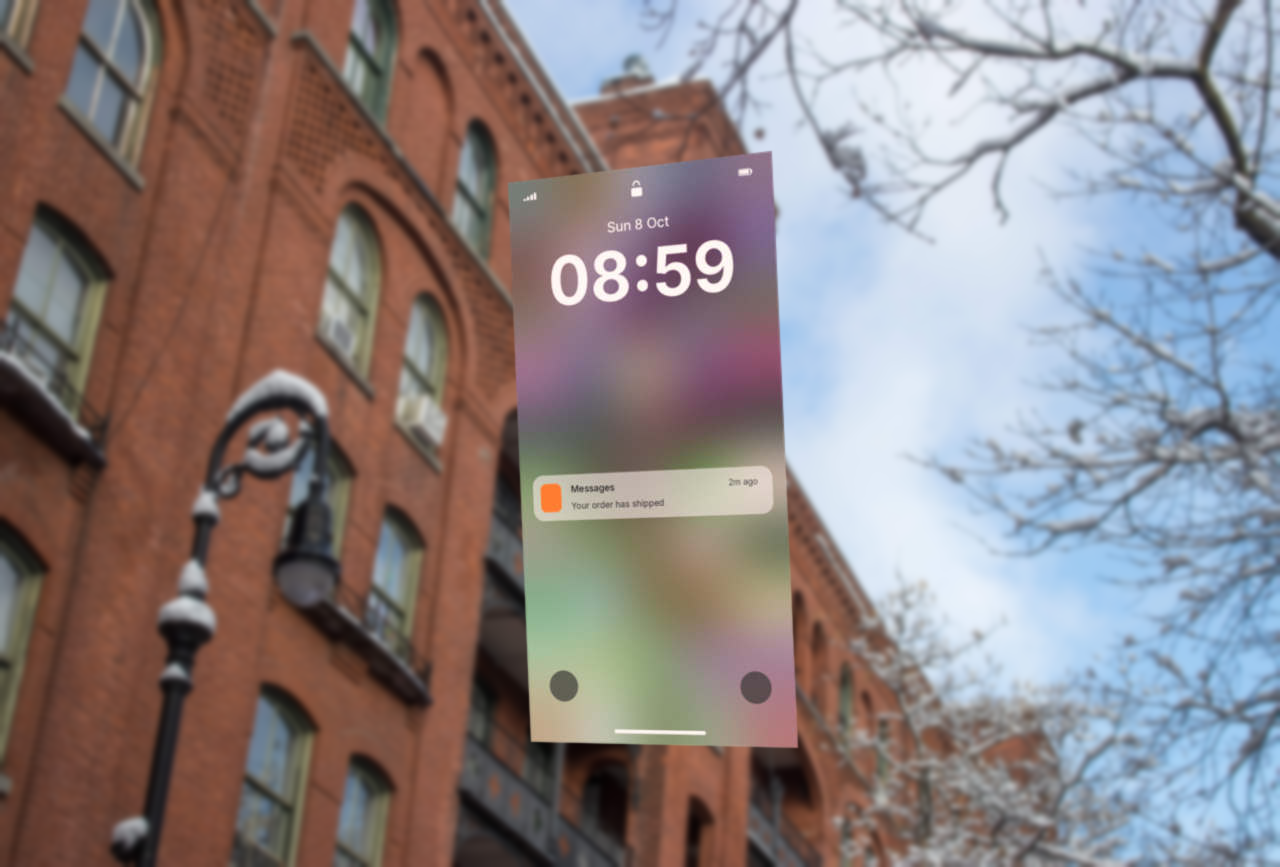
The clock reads **8:59**
